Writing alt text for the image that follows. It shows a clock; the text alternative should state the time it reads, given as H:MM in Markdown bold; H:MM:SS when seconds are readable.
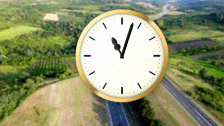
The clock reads **11:03**
